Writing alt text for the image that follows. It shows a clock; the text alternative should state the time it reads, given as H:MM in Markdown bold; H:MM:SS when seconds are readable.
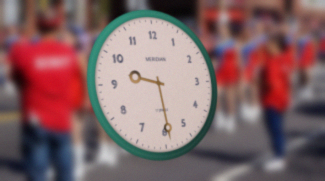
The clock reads **9:29**
